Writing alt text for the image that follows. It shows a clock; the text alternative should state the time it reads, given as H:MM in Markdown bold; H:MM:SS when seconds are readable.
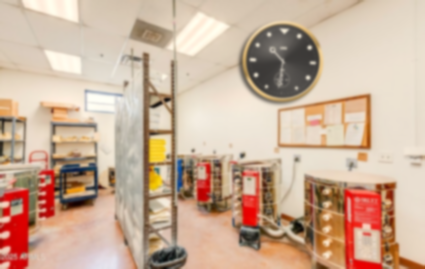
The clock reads **10:31**
